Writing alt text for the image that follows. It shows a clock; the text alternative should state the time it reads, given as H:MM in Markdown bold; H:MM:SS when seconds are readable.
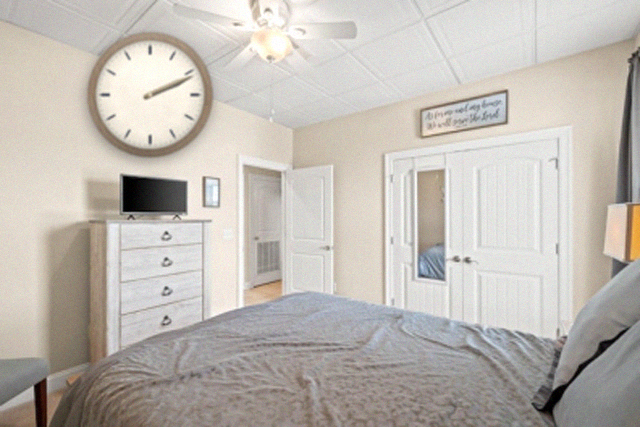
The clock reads **2:11**
